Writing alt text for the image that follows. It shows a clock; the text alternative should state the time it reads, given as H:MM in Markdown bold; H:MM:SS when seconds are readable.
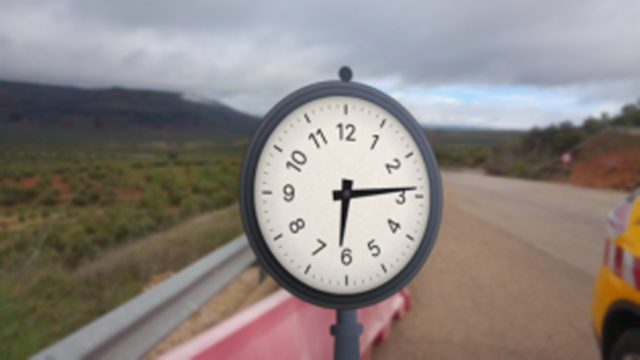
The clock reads **6:14**
